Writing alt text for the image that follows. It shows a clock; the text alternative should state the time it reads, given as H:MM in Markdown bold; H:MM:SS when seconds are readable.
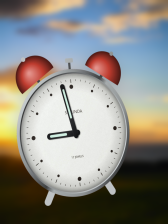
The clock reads **8:58**
